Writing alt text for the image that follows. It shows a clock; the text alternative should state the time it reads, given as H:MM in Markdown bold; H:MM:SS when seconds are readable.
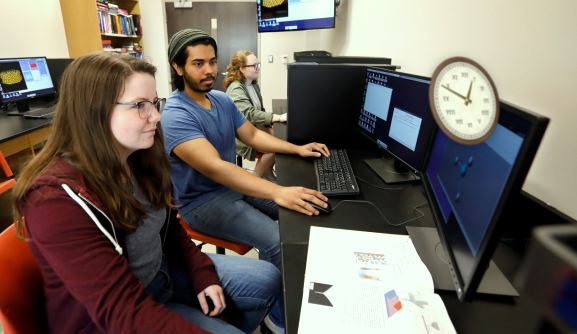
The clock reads **12:49**
